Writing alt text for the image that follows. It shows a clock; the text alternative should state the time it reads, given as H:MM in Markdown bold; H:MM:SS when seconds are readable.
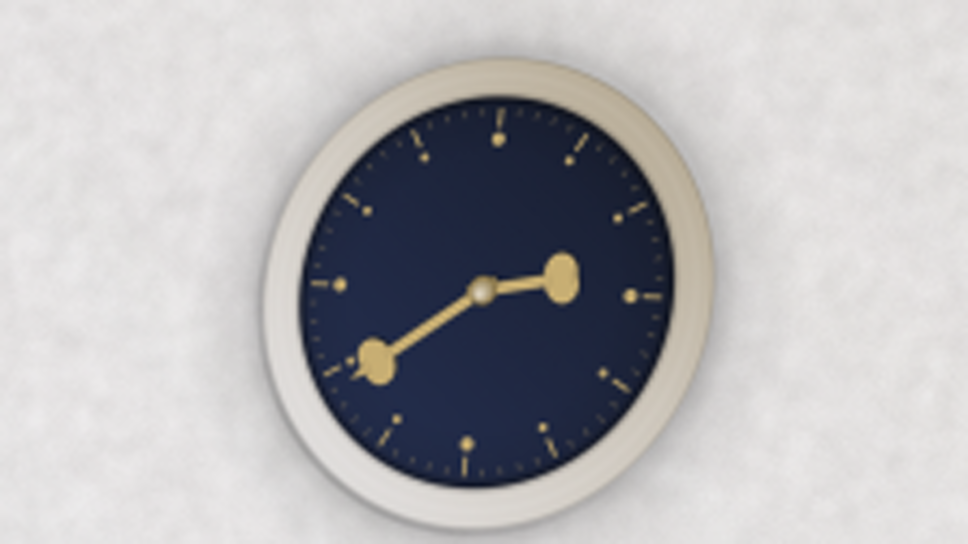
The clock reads **2:39**
